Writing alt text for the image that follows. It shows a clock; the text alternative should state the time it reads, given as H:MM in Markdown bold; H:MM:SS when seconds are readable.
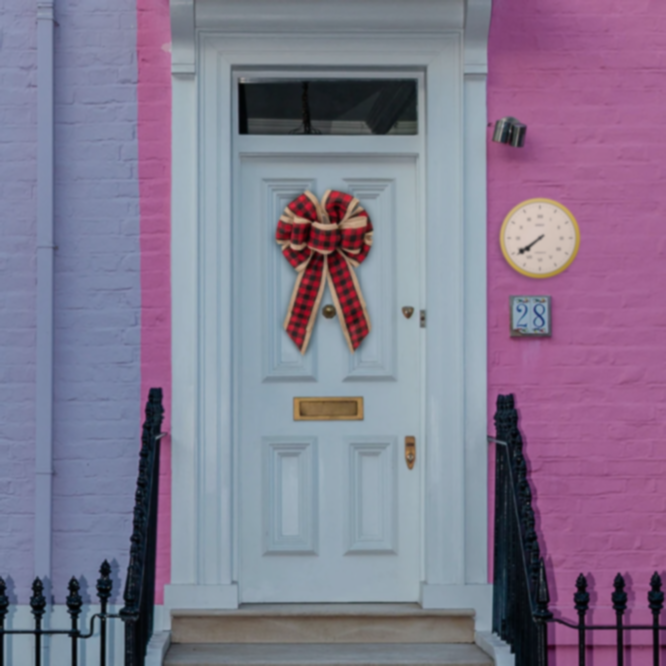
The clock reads **7:39**
